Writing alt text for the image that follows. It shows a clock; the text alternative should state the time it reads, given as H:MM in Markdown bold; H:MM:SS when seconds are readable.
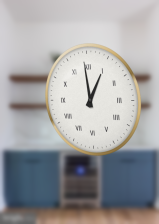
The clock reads **12:59**
